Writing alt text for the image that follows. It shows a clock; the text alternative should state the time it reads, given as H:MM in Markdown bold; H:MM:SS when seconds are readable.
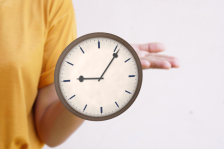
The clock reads **9:06**
